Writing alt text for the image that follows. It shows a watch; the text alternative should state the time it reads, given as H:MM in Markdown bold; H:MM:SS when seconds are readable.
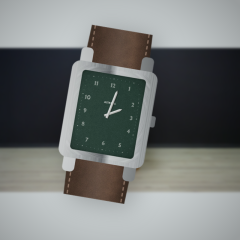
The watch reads **2:02**
